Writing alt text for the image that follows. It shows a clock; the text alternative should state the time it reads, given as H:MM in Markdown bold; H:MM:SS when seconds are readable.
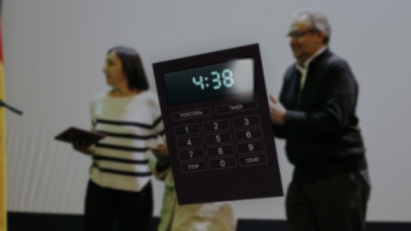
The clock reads **4:38**
